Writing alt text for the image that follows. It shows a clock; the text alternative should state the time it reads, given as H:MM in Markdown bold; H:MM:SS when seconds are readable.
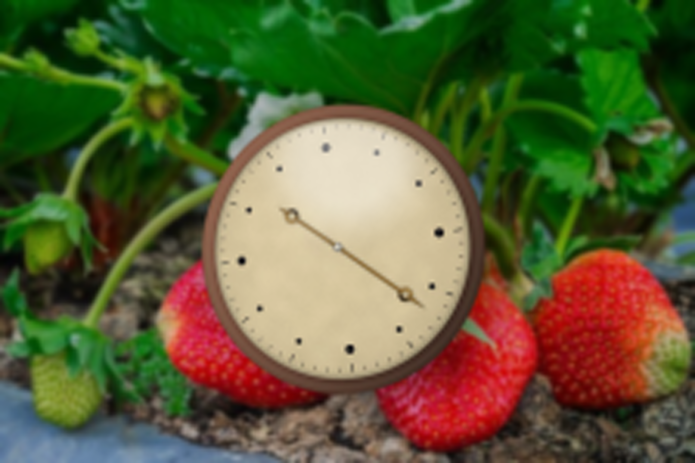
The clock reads **10:22**
